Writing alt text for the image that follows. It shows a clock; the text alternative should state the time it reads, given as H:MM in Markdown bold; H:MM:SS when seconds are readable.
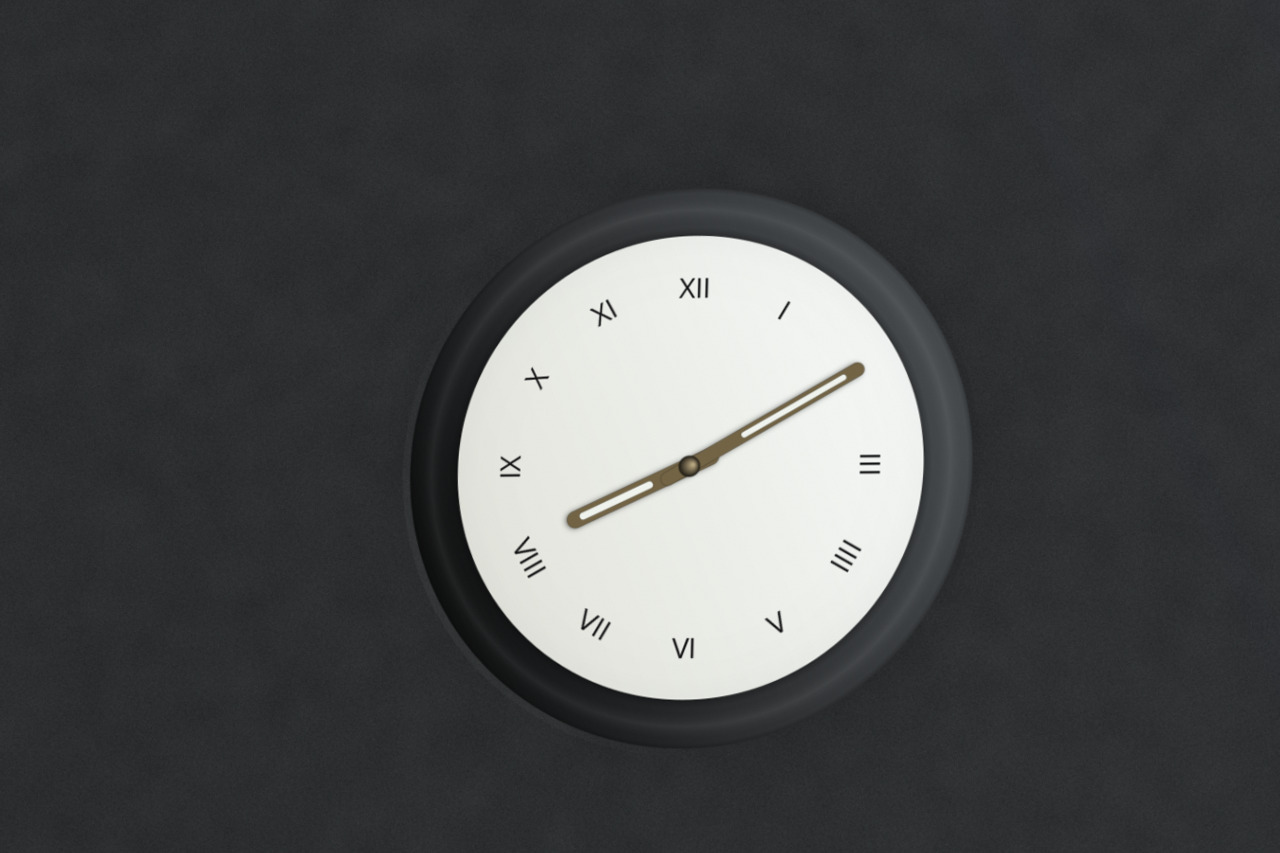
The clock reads **8:10**
